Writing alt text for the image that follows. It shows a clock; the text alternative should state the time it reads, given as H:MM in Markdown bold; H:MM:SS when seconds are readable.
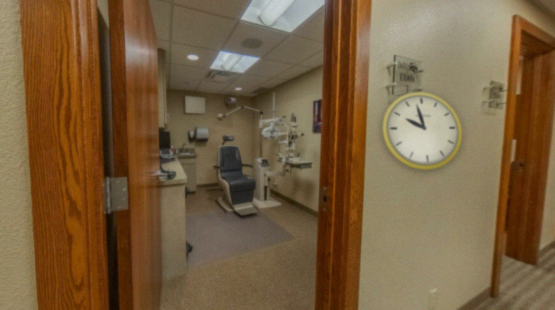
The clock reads **9:58**
